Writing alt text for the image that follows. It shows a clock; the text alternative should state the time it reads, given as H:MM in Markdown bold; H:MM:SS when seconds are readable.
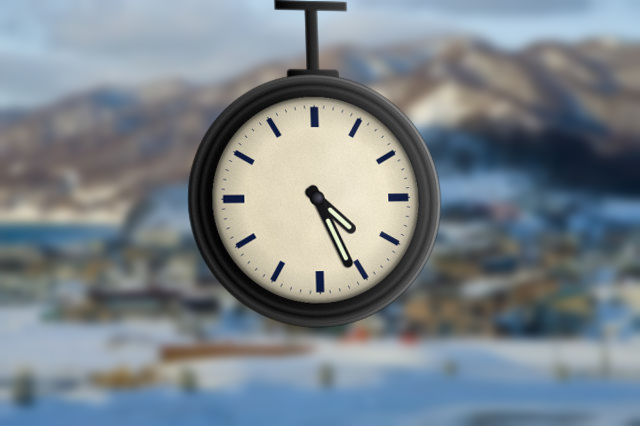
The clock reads **4:26**
